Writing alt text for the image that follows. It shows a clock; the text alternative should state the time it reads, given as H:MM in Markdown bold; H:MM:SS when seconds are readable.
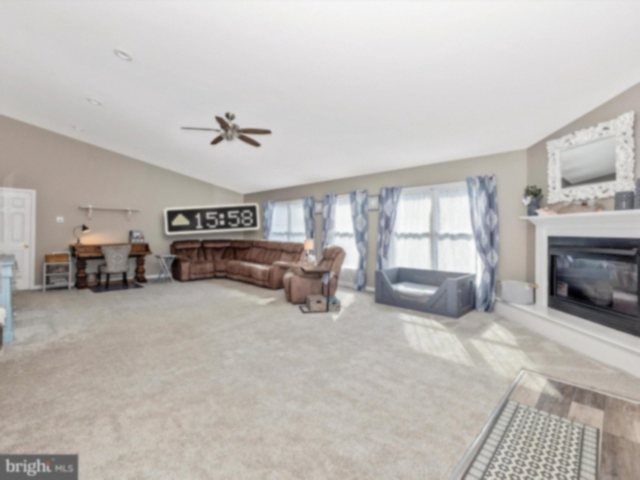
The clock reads **15:58**
